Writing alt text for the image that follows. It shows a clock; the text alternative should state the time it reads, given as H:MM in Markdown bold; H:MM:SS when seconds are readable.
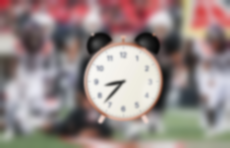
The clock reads **8:37**
